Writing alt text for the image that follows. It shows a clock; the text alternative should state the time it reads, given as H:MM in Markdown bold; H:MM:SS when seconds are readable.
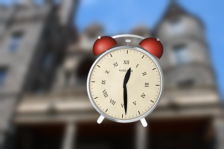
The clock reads **12:29**
